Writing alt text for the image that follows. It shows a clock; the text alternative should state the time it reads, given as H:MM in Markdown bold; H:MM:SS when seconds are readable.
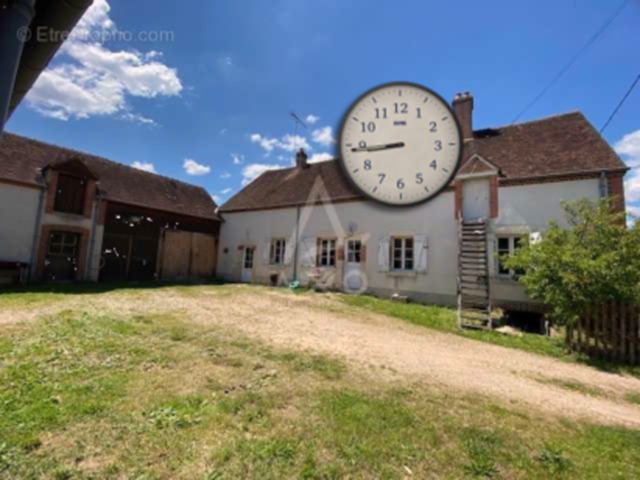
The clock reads **8:44**
